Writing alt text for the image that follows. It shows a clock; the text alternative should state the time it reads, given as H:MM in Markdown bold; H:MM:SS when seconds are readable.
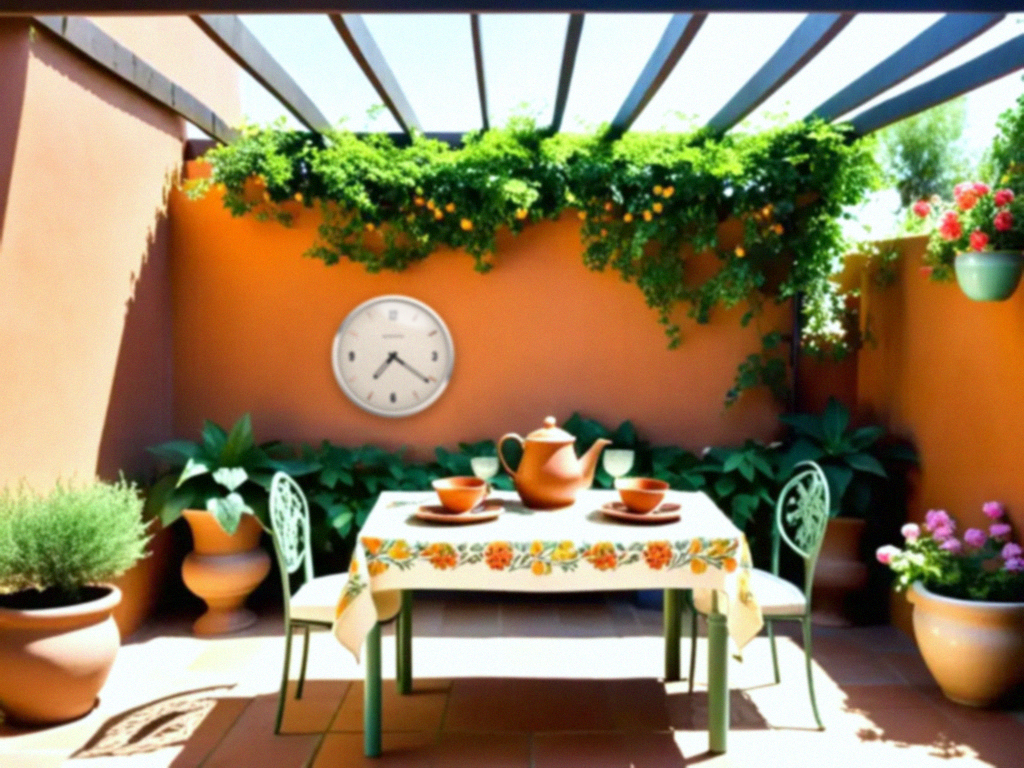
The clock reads **7:21**
